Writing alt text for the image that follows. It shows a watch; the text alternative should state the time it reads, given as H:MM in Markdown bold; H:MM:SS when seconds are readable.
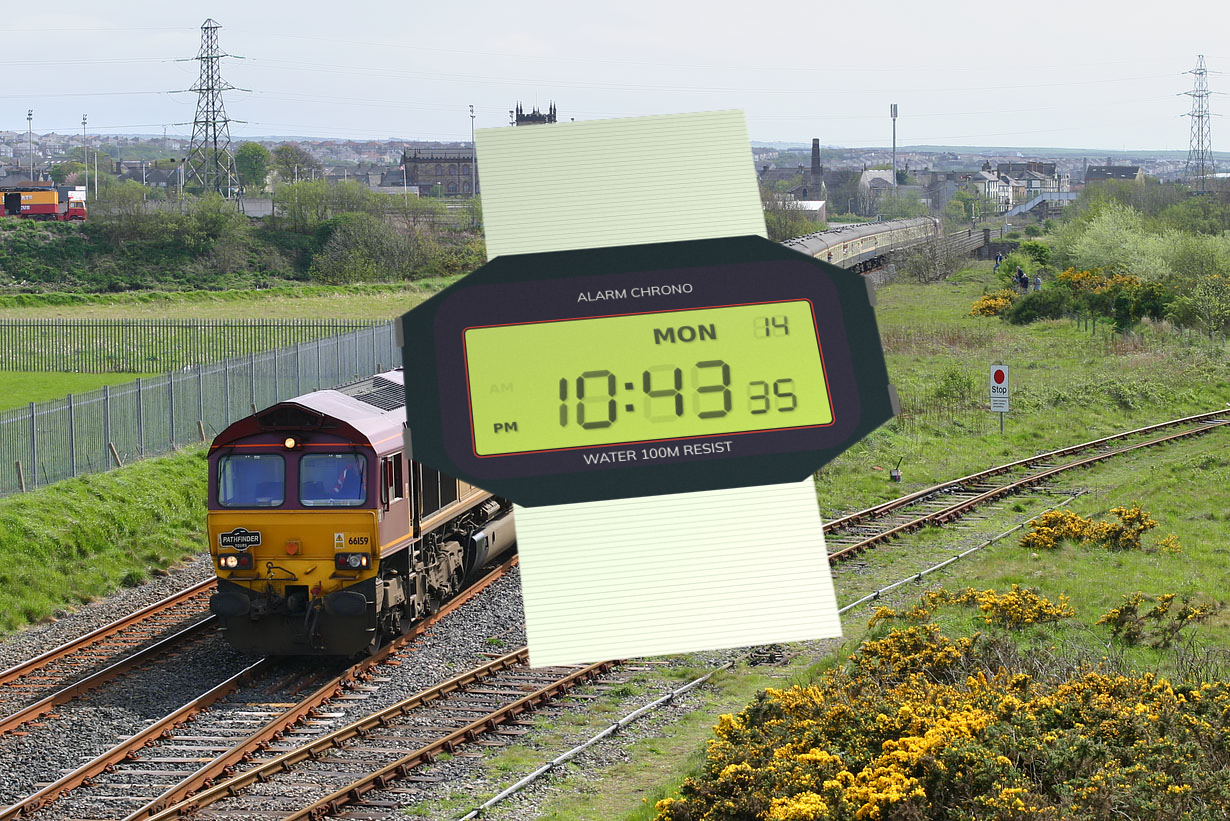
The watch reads **10:43:35**
